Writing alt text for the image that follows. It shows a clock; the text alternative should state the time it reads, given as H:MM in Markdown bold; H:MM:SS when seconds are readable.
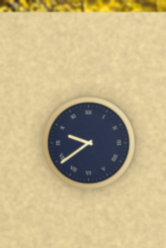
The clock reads **9:39**
